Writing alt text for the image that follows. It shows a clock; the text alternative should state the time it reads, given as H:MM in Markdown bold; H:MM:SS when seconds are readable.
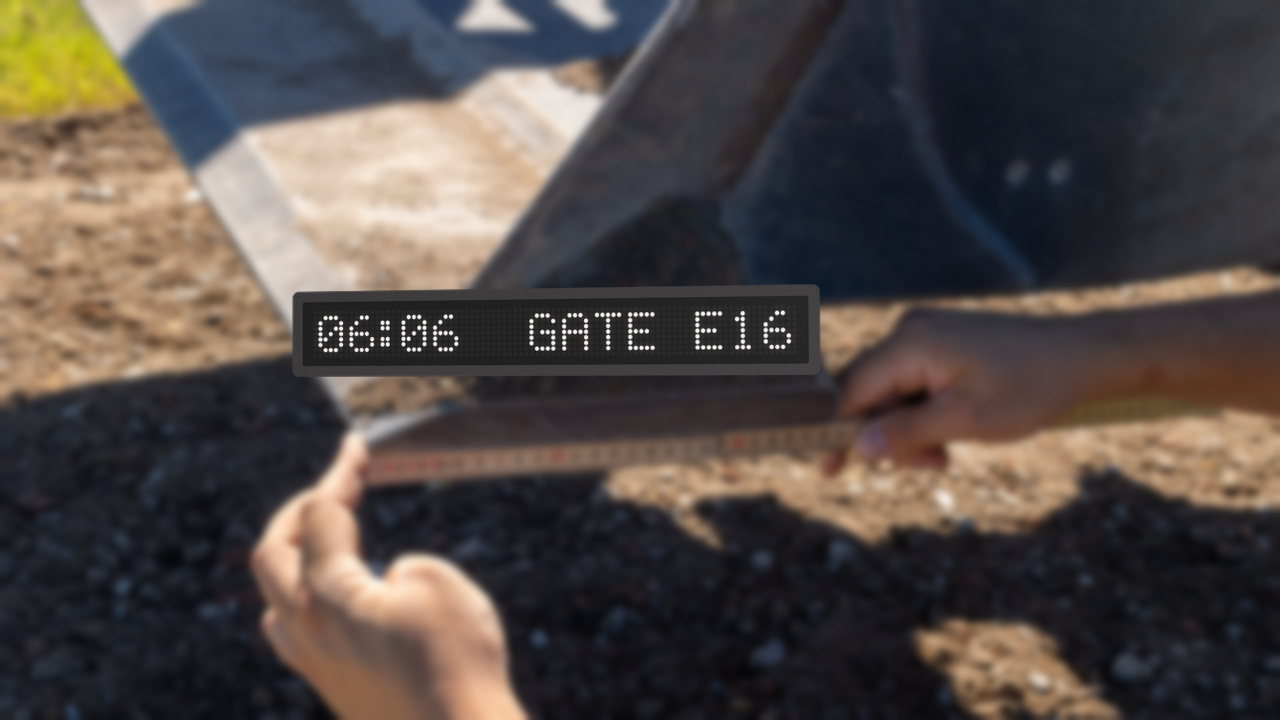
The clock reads **6:06**
